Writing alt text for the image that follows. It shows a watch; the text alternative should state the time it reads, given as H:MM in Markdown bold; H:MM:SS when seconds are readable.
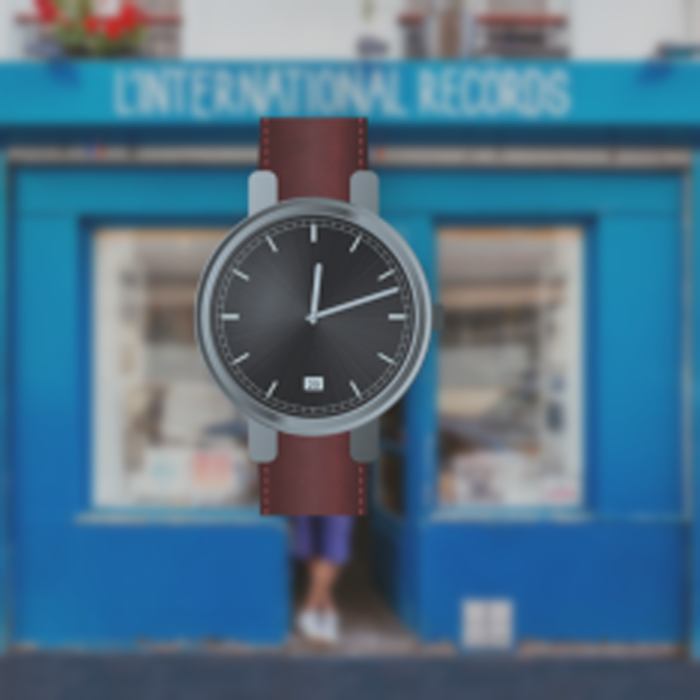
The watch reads **12:12**
